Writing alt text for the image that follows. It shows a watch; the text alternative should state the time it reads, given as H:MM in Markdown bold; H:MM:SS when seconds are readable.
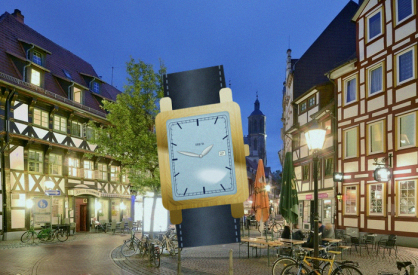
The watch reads **1:48**
